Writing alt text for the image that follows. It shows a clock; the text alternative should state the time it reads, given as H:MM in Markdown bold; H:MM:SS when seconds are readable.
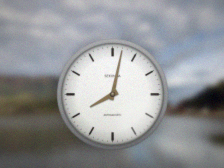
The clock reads **8:02**
